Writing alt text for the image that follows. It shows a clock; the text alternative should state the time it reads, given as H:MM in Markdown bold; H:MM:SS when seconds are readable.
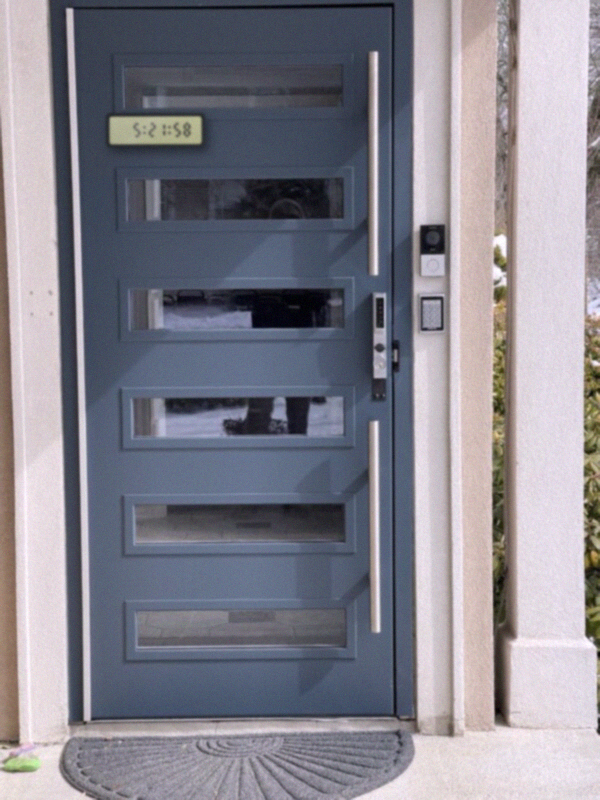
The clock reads **5:21:58**
